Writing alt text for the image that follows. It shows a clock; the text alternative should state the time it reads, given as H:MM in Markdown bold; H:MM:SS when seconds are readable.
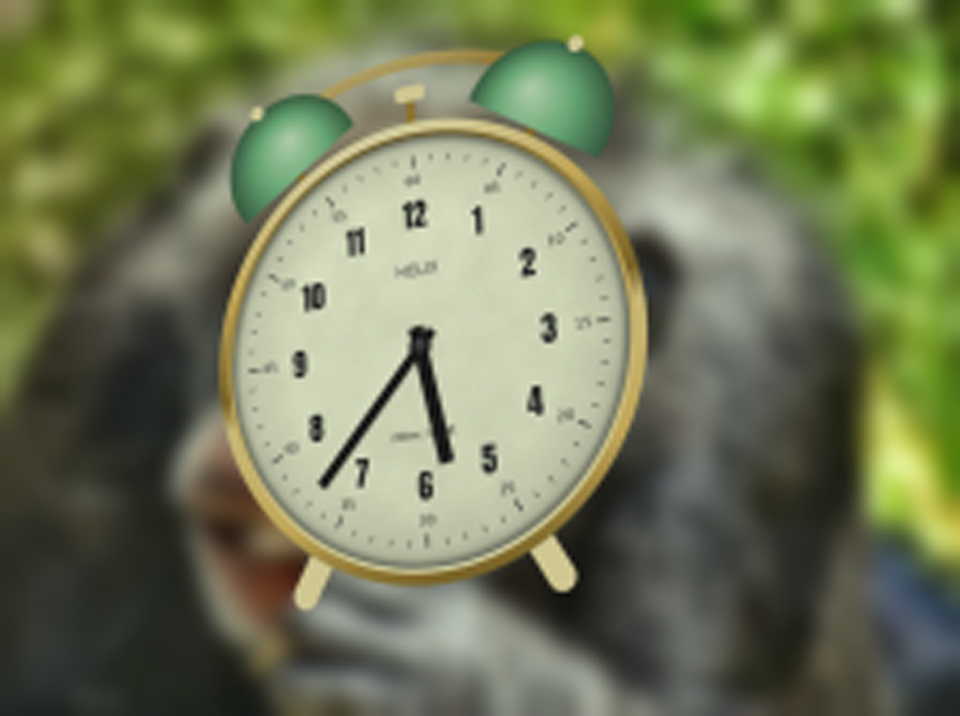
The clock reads **5:37**
